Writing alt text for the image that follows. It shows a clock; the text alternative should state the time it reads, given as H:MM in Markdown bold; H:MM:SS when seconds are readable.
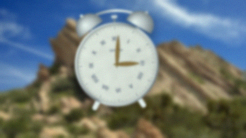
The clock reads **3:01**
